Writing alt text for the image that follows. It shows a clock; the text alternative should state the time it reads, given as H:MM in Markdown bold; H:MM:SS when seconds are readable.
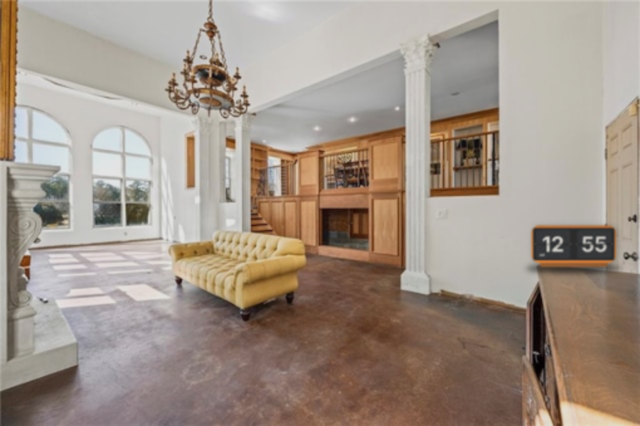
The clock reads **12:55**
